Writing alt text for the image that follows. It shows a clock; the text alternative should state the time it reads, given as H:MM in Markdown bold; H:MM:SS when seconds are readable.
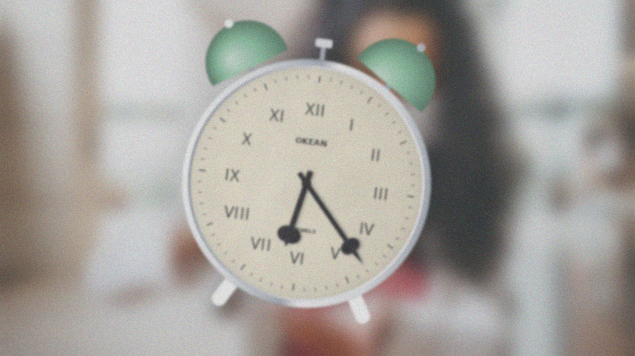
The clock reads **6:23**
